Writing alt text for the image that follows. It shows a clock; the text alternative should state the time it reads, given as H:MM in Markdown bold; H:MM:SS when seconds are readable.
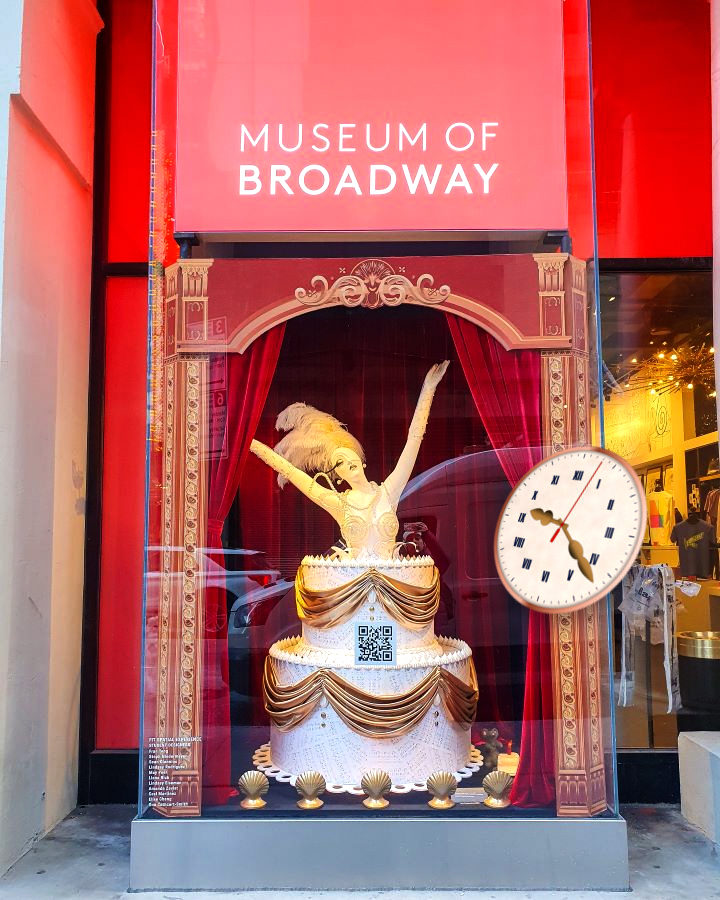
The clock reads **9:22:03**
